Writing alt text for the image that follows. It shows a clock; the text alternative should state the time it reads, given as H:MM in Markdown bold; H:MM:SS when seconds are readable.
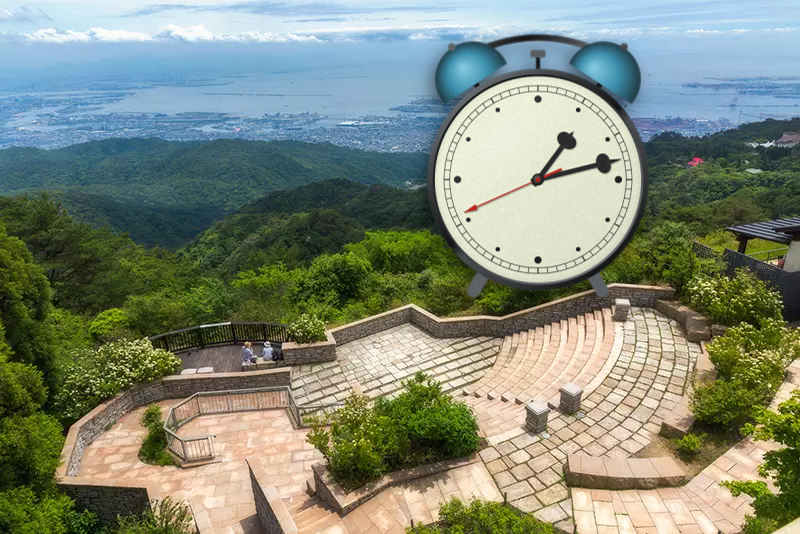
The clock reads **1:12:41**
